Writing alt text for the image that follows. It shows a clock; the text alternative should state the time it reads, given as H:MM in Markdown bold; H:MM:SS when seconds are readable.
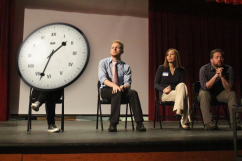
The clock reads **1:33**
